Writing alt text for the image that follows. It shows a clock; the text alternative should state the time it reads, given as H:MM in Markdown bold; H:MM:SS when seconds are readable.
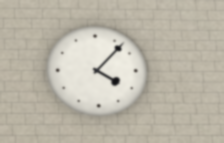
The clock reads **4:07**
